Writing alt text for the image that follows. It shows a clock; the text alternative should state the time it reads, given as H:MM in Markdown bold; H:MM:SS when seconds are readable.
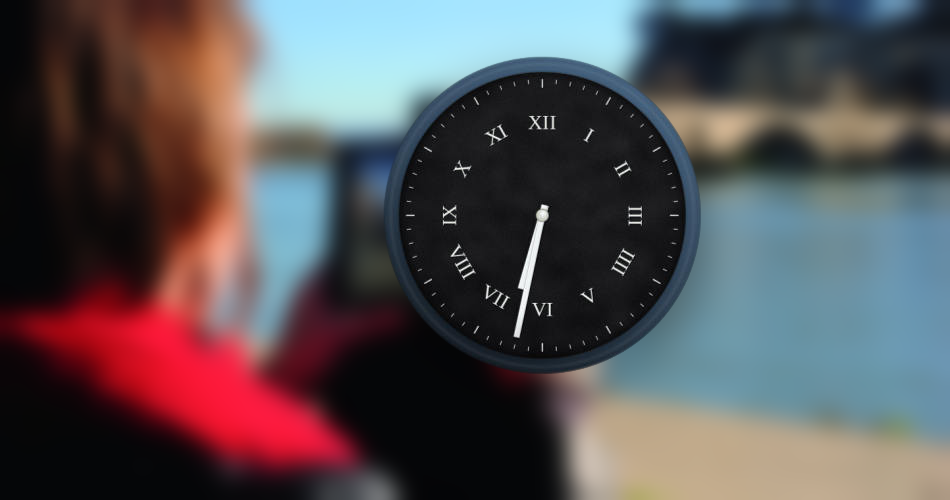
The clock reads **6:32**
